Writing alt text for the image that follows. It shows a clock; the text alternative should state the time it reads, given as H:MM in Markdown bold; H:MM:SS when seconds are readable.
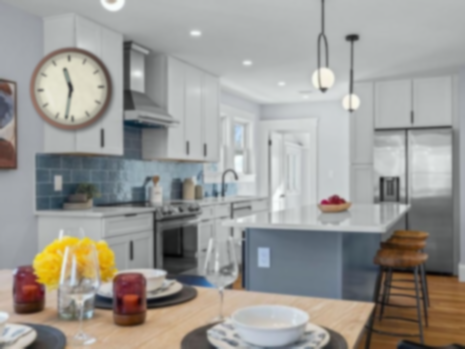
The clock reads **11:32**
